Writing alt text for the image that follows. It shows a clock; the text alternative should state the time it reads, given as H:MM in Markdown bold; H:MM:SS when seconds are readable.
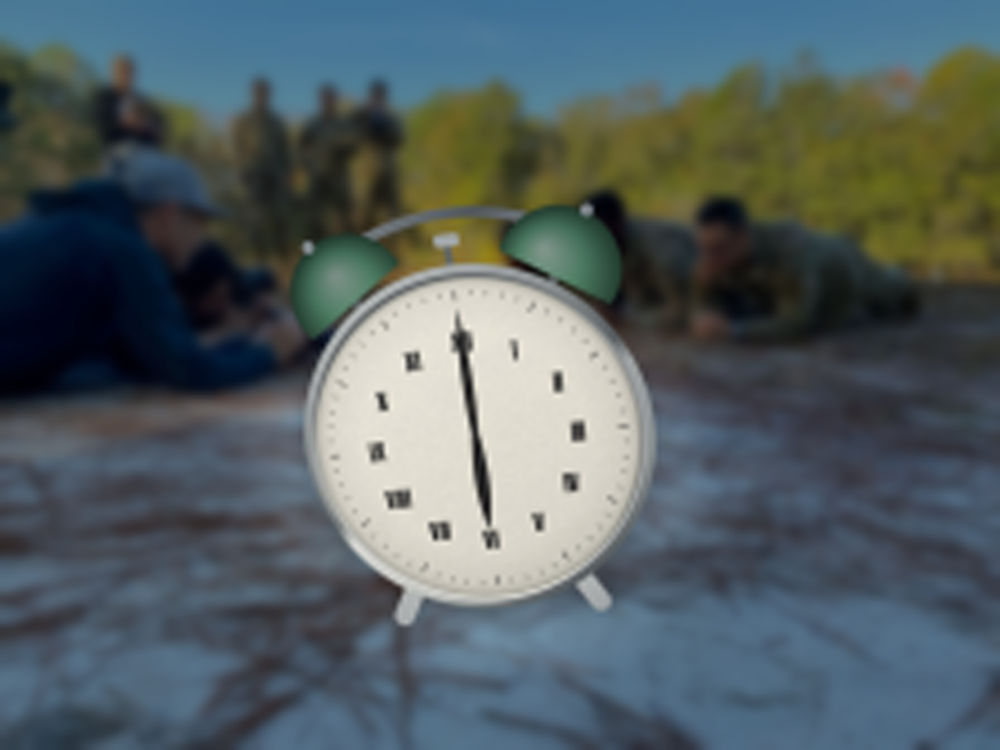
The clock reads **6:00**
